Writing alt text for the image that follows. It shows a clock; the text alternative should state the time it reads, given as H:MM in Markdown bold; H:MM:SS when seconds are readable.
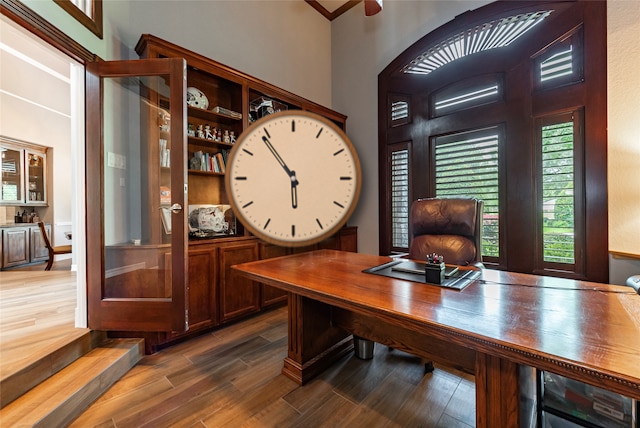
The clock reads **5:54**
